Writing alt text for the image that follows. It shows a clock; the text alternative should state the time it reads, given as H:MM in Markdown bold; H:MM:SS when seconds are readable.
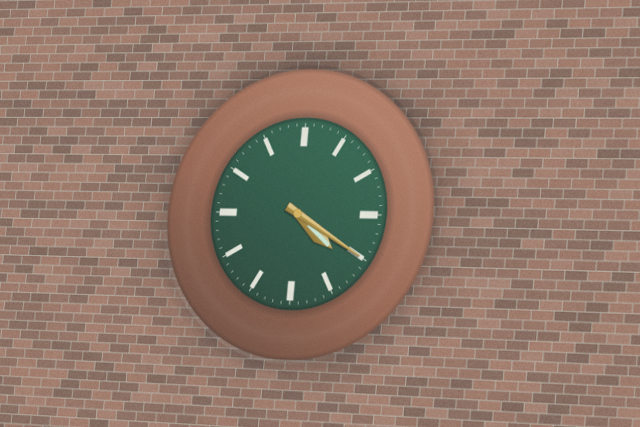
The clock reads **4:20**
